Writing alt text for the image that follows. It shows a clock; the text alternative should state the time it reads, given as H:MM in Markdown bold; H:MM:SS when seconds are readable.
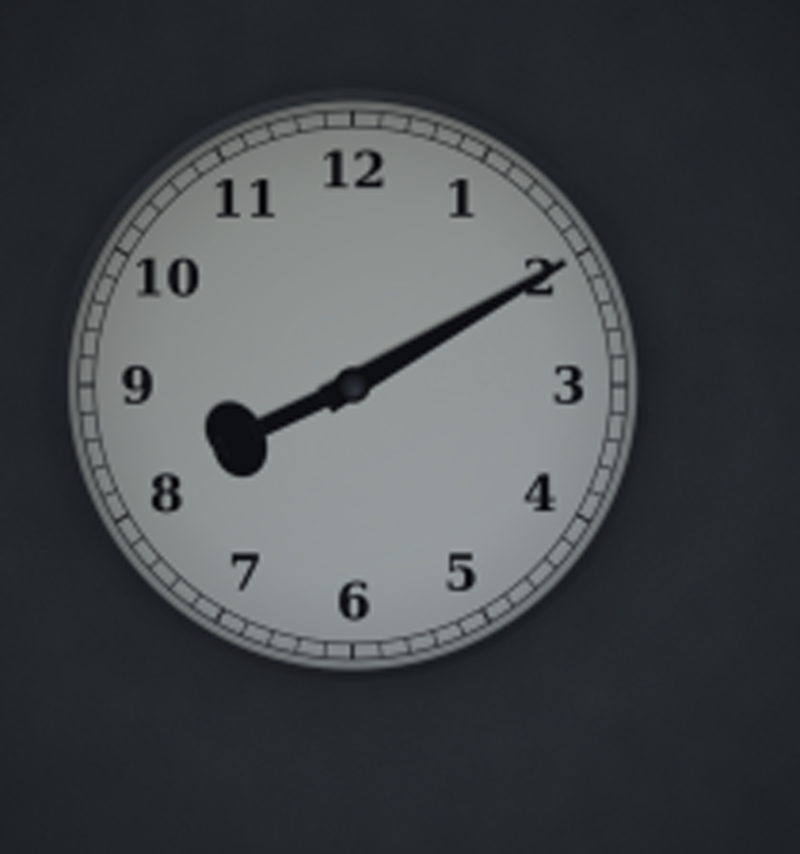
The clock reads **8:10**
